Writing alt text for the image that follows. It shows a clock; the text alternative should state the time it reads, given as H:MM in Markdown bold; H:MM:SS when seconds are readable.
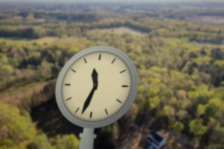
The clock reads **11:33**
